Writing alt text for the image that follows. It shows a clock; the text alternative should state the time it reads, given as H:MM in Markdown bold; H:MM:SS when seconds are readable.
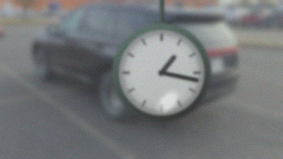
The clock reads **1:17**
